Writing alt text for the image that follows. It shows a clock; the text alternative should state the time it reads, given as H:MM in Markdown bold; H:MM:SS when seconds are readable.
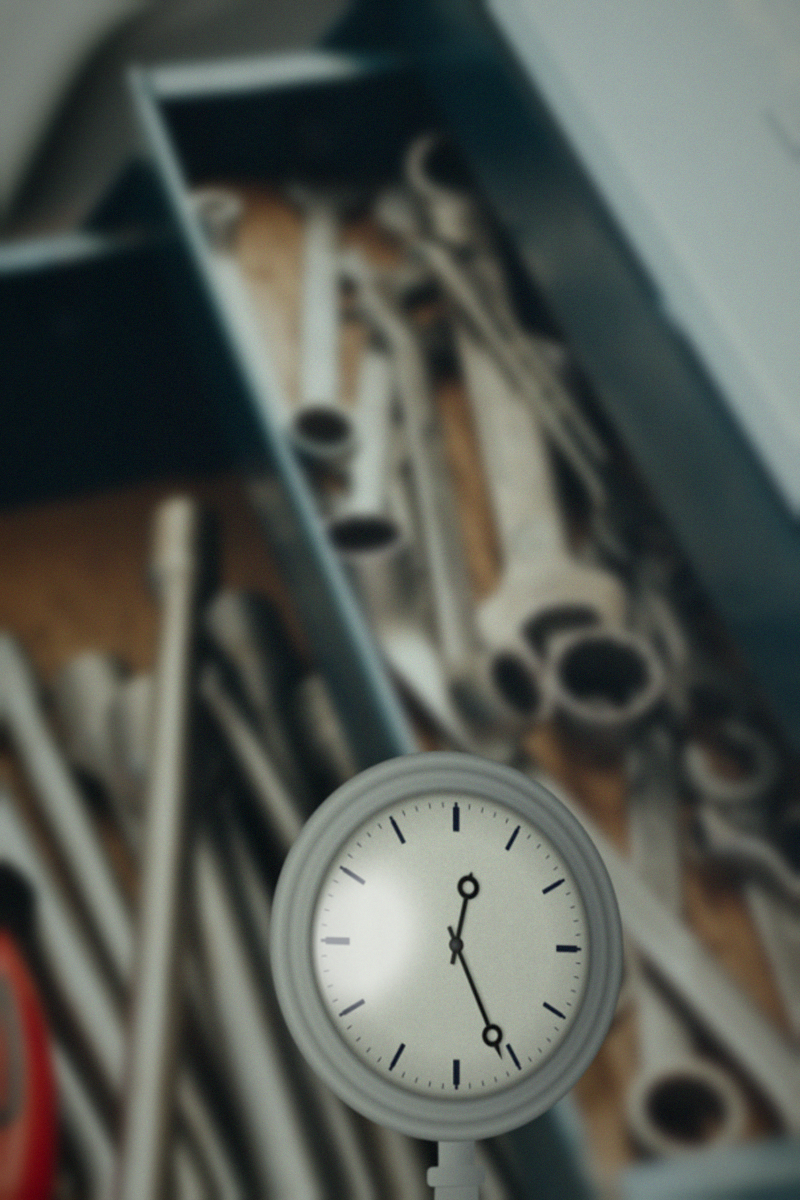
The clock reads **12:26**
